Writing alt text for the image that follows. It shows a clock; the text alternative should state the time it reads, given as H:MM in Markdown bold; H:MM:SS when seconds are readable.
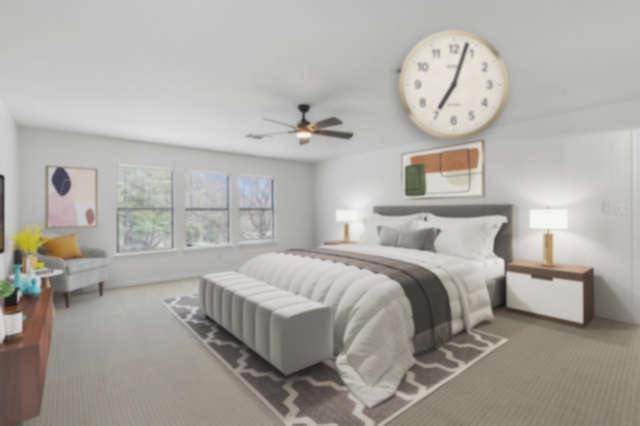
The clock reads **7:03**
